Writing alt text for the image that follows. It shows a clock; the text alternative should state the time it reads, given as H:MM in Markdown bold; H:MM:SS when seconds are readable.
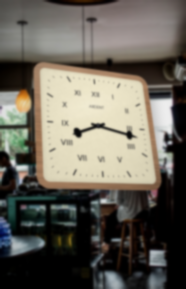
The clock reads **8:17**
